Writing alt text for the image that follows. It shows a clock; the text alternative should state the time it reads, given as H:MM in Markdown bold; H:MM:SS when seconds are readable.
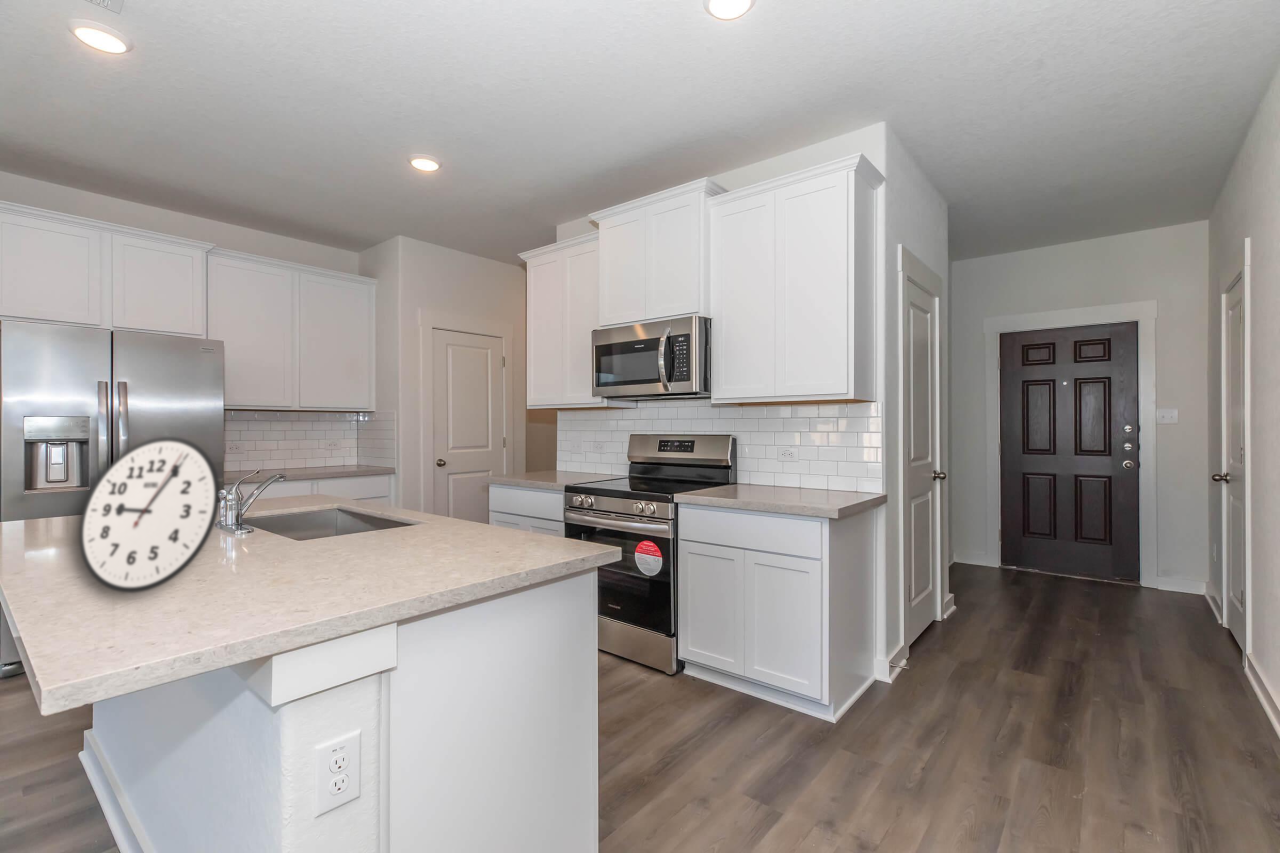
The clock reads **9:05:04**
